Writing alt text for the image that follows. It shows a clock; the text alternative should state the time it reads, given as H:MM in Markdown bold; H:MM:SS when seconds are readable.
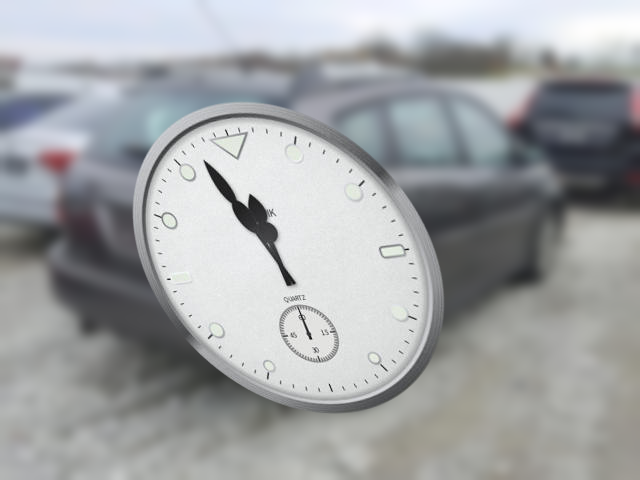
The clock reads **11:57**
